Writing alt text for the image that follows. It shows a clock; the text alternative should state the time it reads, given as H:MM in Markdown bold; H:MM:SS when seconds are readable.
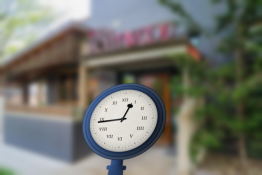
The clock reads **12:44**
